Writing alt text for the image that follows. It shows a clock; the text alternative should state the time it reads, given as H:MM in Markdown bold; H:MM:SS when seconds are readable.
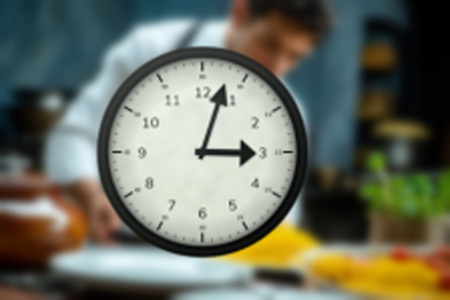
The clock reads **3:03**
